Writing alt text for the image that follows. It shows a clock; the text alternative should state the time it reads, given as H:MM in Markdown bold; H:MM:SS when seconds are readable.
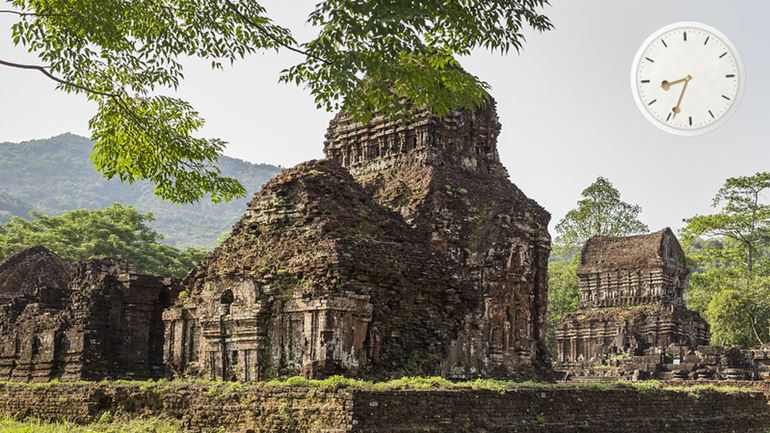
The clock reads **8:34**
